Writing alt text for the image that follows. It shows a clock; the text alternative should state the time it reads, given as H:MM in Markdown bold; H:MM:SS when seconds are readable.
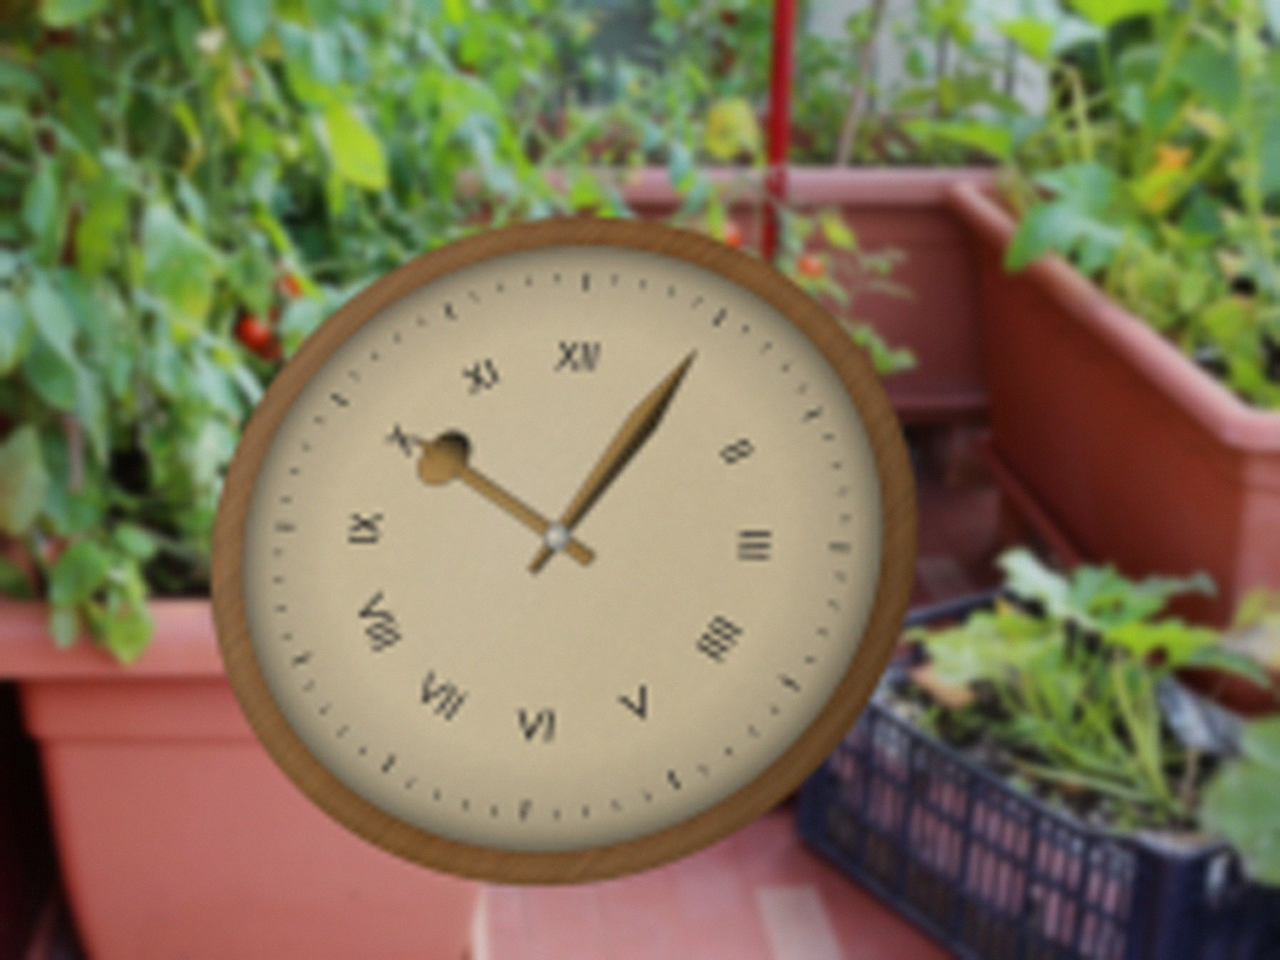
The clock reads **10:05**
